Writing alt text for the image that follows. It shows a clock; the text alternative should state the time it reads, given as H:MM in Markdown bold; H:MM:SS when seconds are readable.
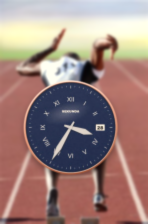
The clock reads **3:35**
